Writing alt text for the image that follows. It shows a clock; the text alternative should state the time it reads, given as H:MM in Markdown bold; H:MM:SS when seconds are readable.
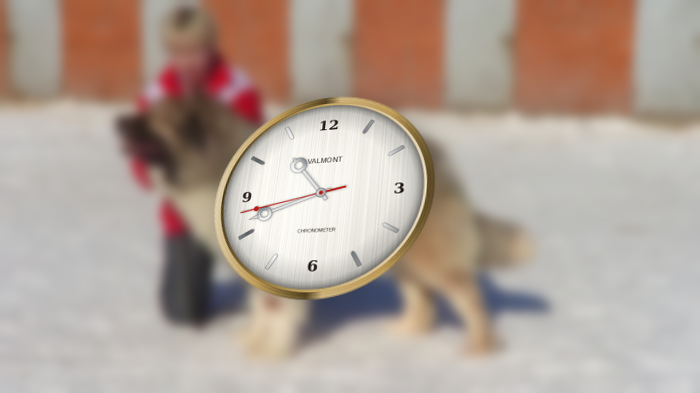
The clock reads **10:41:43**
